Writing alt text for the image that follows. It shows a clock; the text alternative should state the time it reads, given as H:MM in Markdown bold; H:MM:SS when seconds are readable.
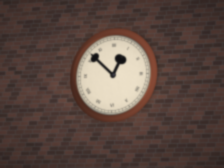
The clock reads **12:52**
